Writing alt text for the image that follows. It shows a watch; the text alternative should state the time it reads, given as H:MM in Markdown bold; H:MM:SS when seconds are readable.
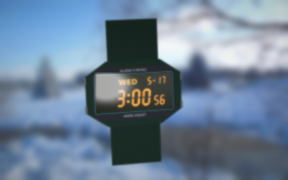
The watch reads **3:00:56**
